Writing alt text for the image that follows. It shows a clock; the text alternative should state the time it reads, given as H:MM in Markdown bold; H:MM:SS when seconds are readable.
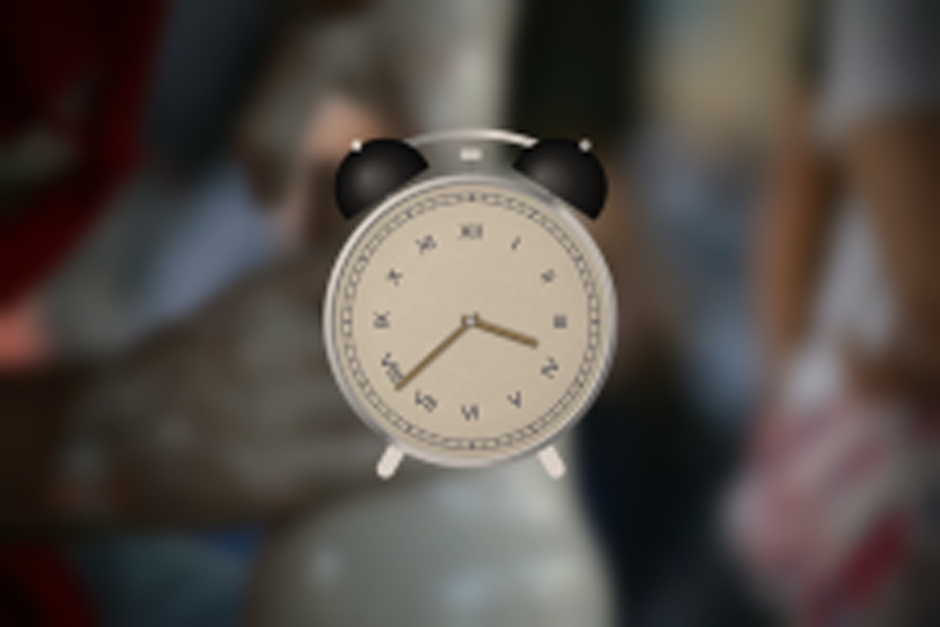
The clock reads **3:38**
